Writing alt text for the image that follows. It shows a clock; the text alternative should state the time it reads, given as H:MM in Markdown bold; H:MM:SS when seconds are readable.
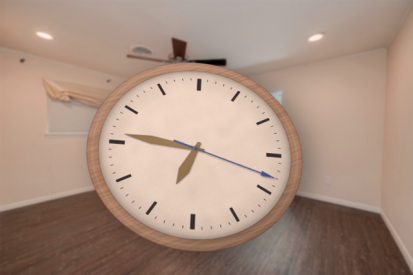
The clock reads **6:46:18**
